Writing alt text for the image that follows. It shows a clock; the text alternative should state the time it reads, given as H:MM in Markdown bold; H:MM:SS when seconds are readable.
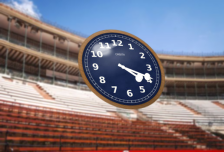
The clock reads **4:19**
